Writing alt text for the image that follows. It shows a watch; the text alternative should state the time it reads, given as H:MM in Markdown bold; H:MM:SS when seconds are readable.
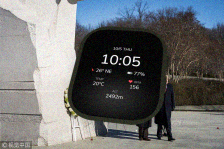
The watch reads **10:05**
